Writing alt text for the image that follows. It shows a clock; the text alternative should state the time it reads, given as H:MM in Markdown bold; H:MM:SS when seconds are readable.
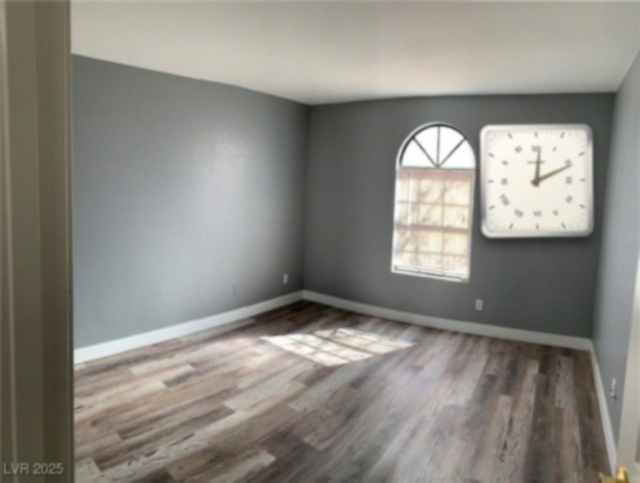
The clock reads **12:11**
